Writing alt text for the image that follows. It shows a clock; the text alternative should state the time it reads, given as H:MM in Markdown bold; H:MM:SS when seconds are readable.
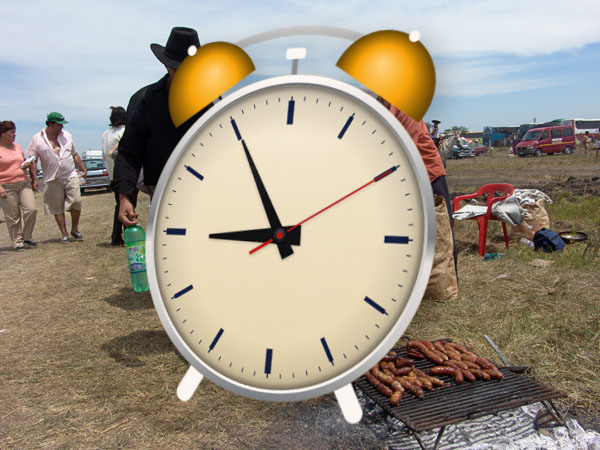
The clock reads **8:55:10**
